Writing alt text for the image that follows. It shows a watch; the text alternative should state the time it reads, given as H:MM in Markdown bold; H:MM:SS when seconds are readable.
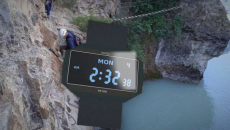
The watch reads **2:32:38**
